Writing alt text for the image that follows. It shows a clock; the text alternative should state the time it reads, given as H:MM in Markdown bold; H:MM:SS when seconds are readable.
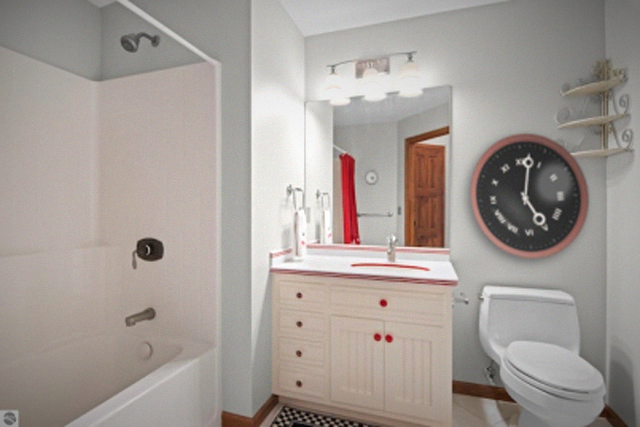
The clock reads **5:02**
